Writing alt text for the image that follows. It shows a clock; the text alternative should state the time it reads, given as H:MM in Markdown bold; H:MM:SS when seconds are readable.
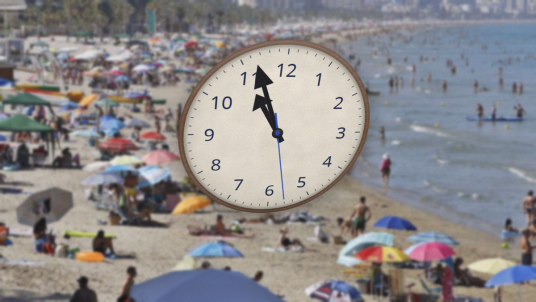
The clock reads **10:56:28**
